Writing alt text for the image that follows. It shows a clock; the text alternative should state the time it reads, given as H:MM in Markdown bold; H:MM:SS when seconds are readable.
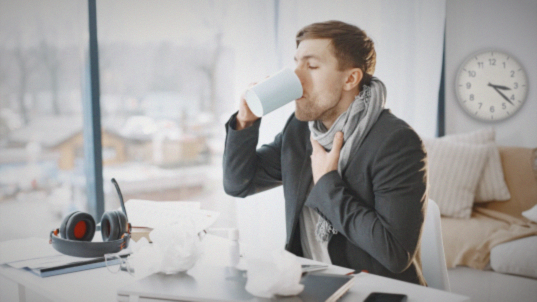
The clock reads **3:22**
